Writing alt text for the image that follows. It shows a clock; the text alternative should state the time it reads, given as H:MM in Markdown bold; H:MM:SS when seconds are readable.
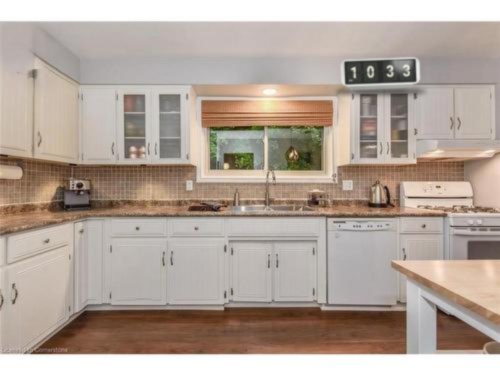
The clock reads **10:33**
